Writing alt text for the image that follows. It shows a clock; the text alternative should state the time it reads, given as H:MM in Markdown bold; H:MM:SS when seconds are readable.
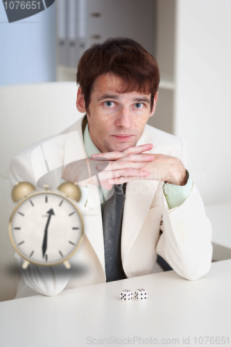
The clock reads **12:31**
